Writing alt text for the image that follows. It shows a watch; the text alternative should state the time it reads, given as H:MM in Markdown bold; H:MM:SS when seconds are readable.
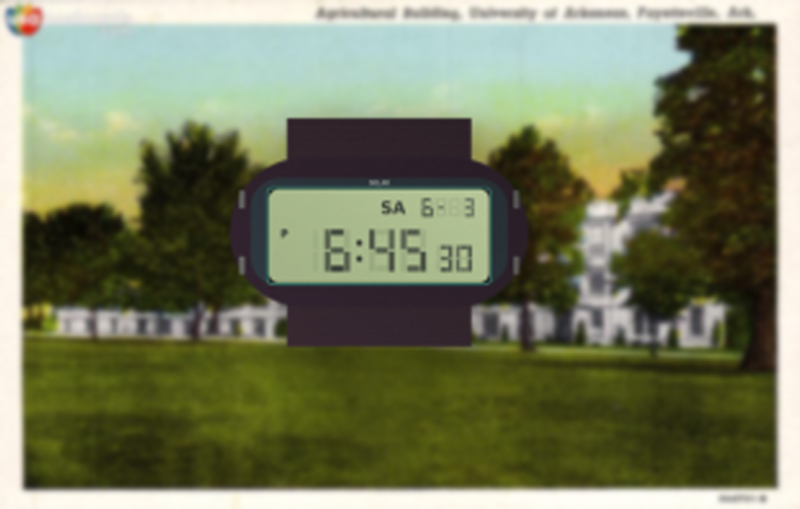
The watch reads **6:45:30**
